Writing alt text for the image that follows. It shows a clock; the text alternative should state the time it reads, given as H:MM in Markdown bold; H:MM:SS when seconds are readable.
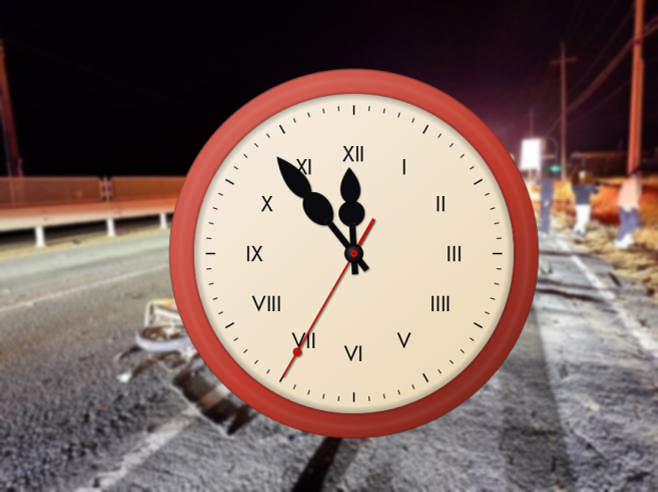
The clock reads **11:53:35**
